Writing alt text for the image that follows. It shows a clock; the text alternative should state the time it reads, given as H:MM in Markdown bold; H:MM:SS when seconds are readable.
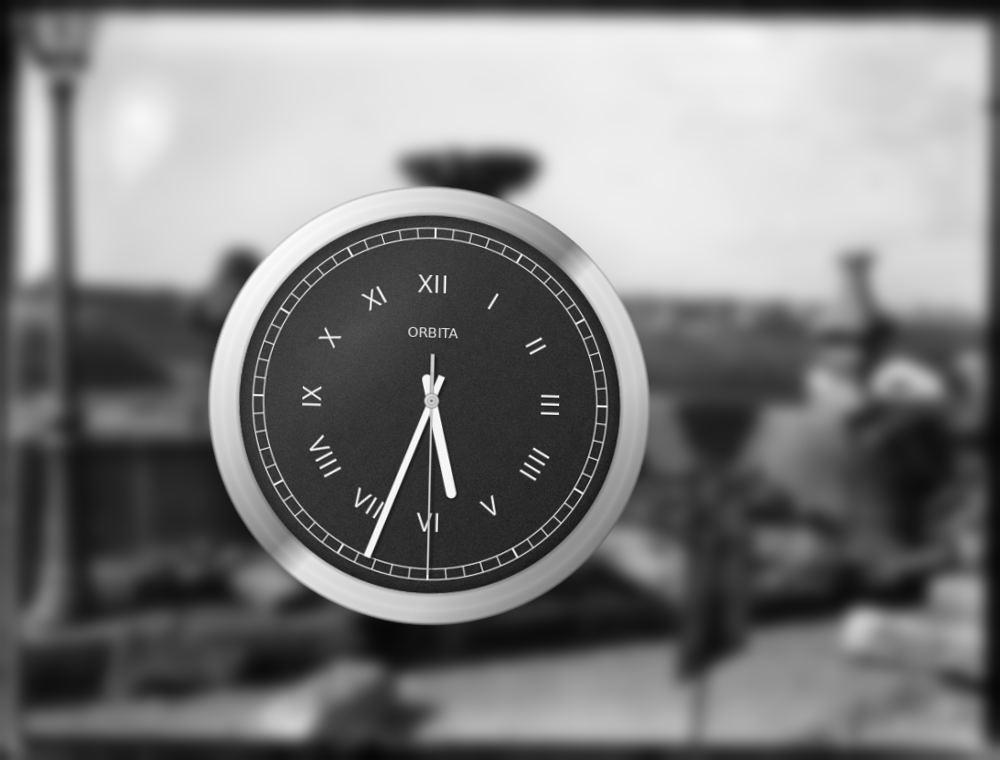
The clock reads **5:33:30**
